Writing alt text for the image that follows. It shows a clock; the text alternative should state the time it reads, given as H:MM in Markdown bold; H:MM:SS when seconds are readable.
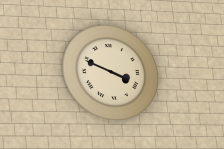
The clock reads **3:49**
